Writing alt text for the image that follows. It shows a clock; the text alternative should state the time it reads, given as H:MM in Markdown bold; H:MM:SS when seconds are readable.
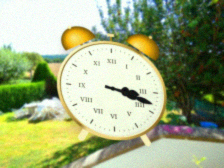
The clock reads **3:18**
